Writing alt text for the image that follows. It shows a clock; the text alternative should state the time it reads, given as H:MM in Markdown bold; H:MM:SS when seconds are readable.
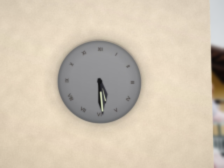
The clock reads **5:29**
